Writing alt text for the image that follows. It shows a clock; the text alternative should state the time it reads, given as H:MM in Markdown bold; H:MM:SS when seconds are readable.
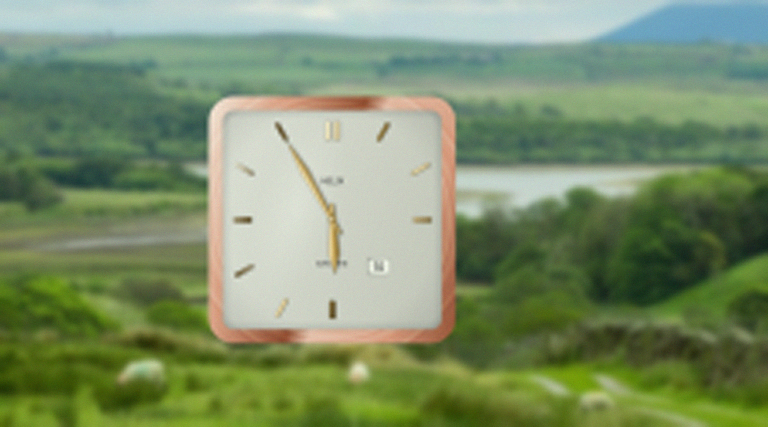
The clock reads **5:55**
